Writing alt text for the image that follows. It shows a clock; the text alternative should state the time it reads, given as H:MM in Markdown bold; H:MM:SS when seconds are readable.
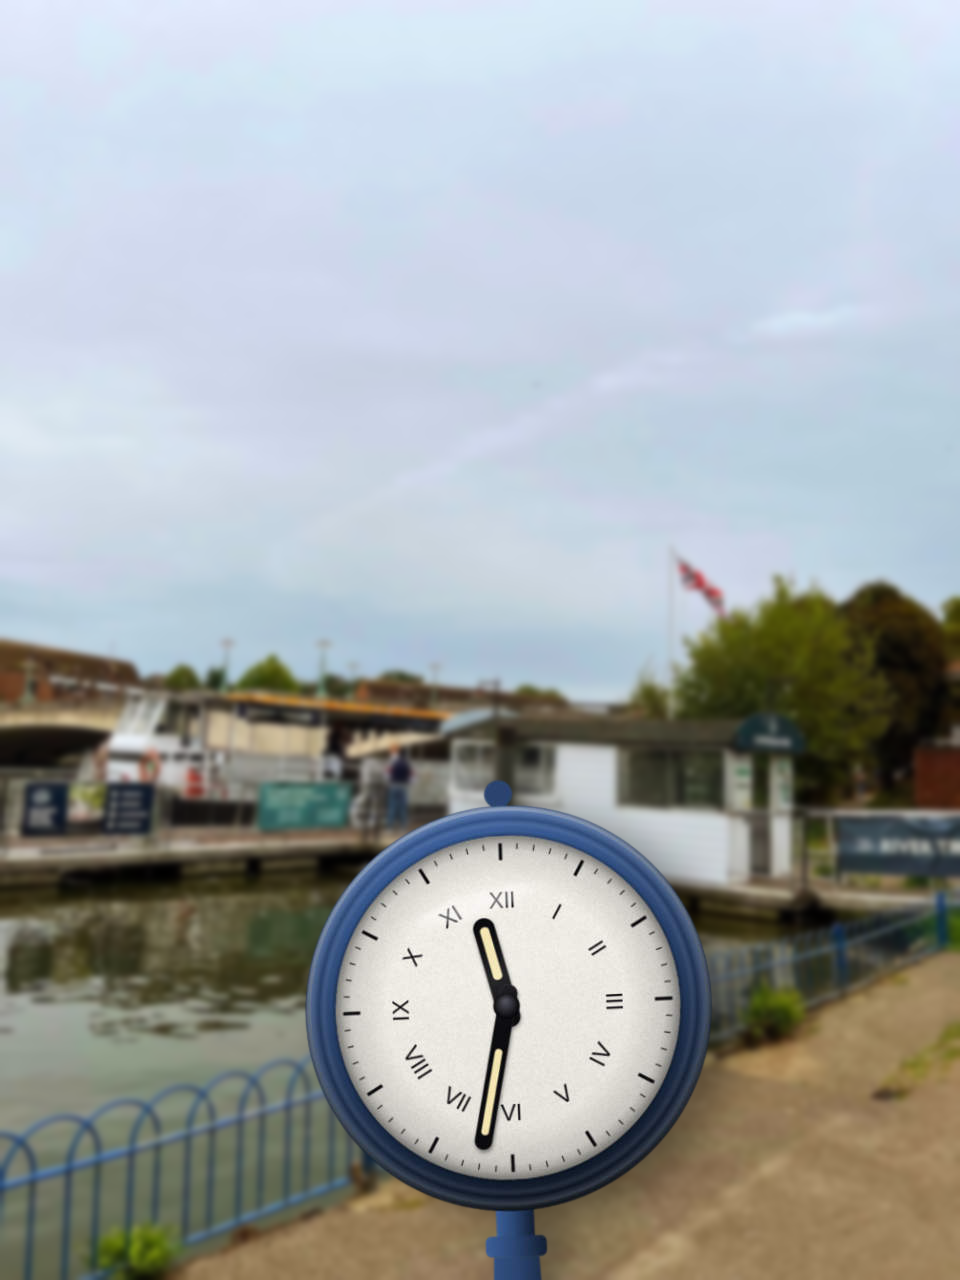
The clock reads **11:32**
